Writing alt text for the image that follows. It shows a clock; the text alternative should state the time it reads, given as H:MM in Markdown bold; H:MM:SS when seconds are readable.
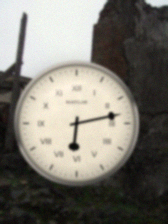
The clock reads **6:13**
